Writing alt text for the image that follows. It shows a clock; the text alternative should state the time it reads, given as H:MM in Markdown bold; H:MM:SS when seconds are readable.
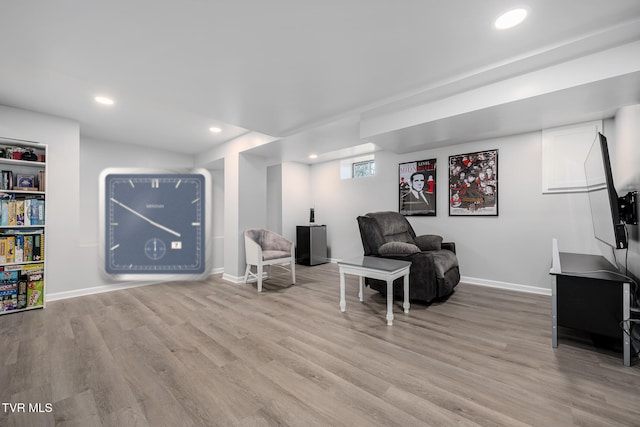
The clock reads **3:50**
